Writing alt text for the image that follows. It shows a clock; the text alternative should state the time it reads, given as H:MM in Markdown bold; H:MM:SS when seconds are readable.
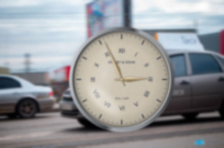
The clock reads **2:56**
